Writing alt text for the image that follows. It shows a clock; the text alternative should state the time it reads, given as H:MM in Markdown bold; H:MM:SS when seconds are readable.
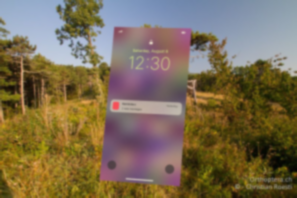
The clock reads **12:30**
